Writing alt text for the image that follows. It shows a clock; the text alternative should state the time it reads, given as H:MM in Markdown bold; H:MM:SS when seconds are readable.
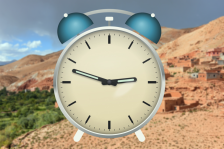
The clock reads **2:48**
